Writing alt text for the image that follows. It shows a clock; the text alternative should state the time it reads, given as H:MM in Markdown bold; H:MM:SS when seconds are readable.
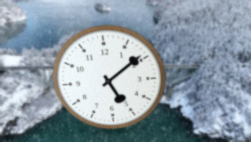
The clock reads **5:09**
